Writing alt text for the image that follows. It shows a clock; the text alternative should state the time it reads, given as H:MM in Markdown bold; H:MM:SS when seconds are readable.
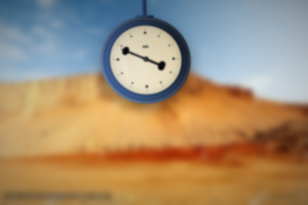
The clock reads **3:49**
